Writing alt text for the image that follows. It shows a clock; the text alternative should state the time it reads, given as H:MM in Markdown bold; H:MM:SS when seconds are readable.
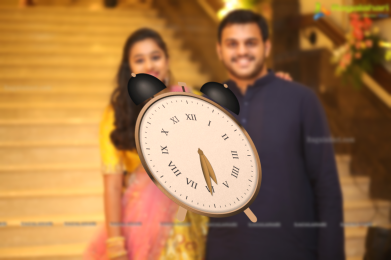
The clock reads **5:30**
